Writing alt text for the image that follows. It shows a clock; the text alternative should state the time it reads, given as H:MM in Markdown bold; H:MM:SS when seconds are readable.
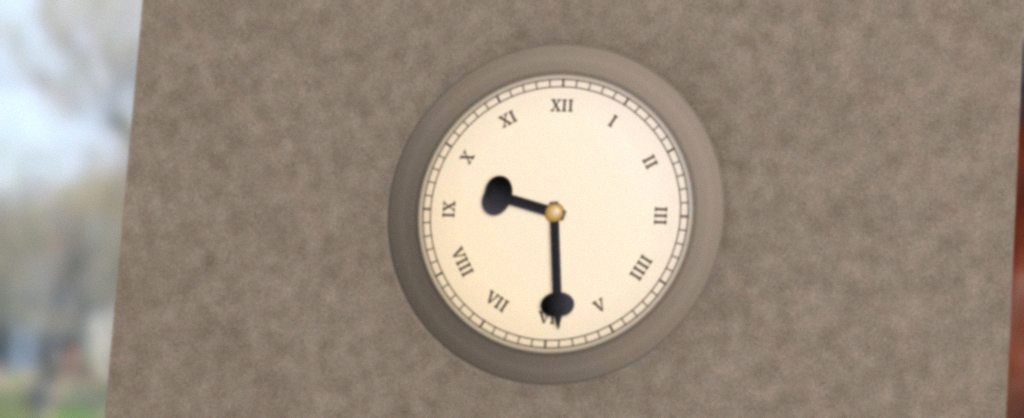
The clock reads **9:29**
